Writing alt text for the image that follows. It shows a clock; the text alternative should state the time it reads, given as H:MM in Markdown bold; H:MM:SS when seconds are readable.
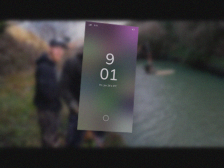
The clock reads **9:01**
